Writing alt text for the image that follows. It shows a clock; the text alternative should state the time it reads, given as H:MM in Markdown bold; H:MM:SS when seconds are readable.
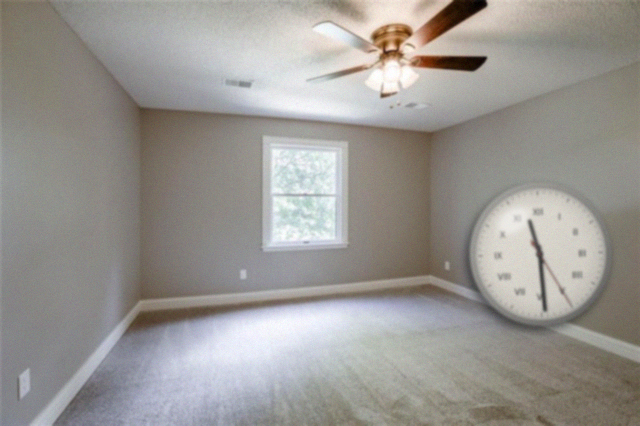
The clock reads **11:29:25**
